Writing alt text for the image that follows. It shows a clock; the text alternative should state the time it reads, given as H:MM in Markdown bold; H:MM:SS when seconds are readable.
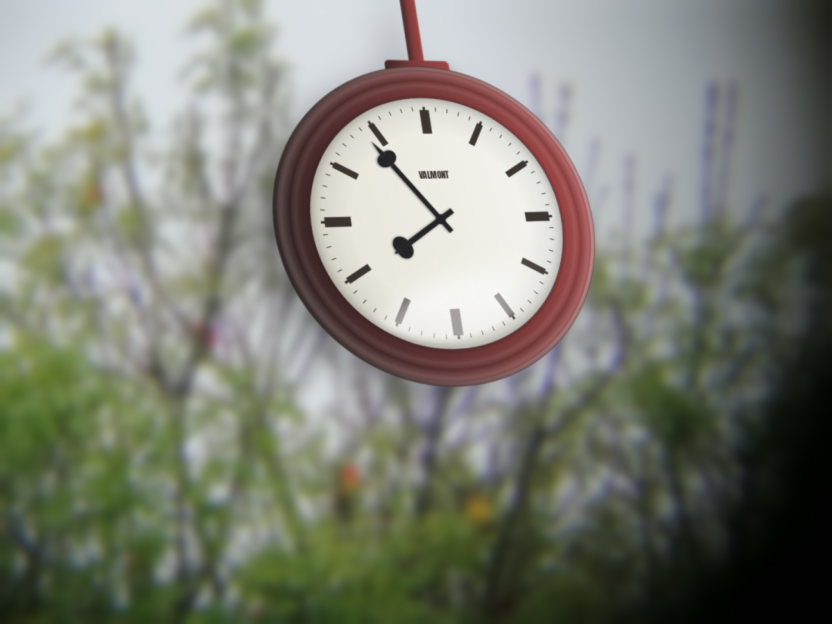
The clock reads **7:54**
